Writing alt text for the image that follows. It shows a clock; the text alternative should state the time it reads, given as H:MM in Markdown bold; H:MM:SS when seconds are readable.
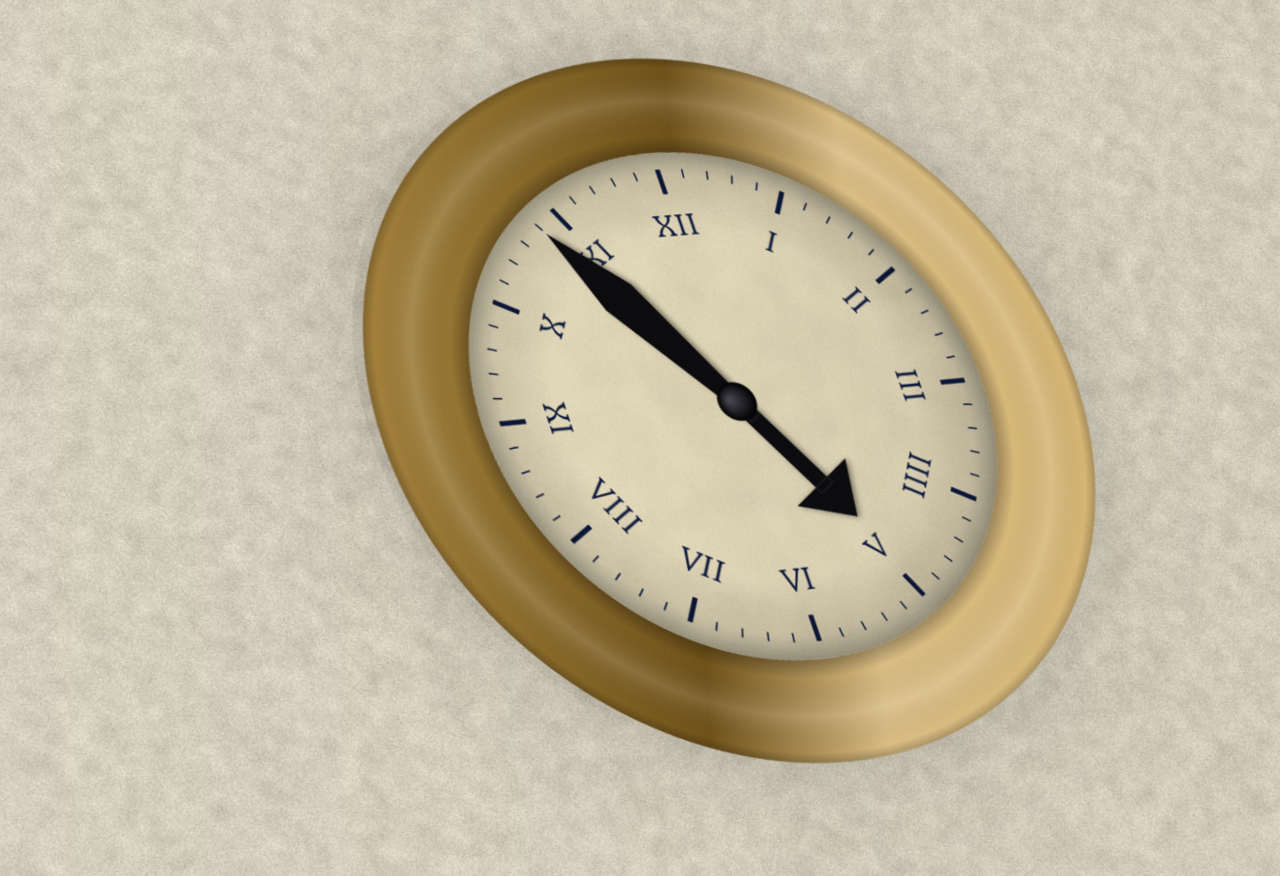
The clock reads **4:54**
